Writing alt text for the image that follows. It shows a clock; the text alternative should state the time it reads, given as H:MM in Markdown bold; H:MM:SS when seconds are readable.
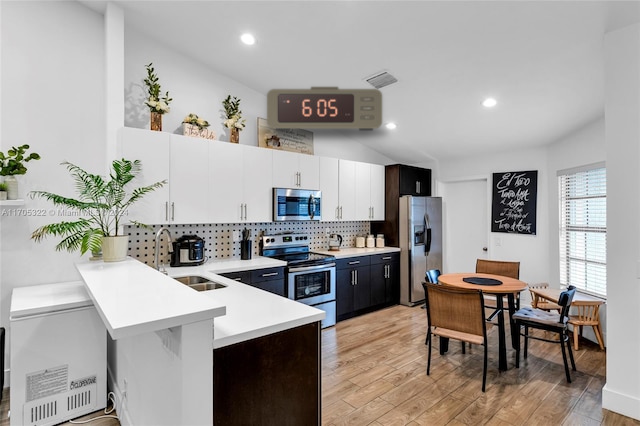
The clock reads **6:05**
